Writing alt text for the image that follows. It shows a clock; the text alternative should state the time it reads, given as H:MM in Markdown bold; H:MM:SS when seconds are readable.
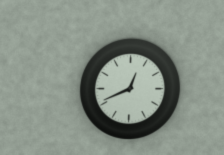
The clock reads **12:41**
